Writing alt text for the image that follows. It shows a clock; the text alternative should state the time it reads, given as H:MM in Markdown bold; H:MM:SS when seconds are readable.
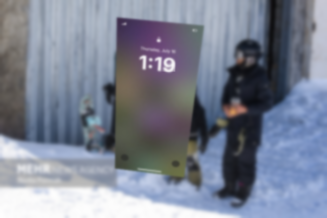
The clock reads **1:19**
